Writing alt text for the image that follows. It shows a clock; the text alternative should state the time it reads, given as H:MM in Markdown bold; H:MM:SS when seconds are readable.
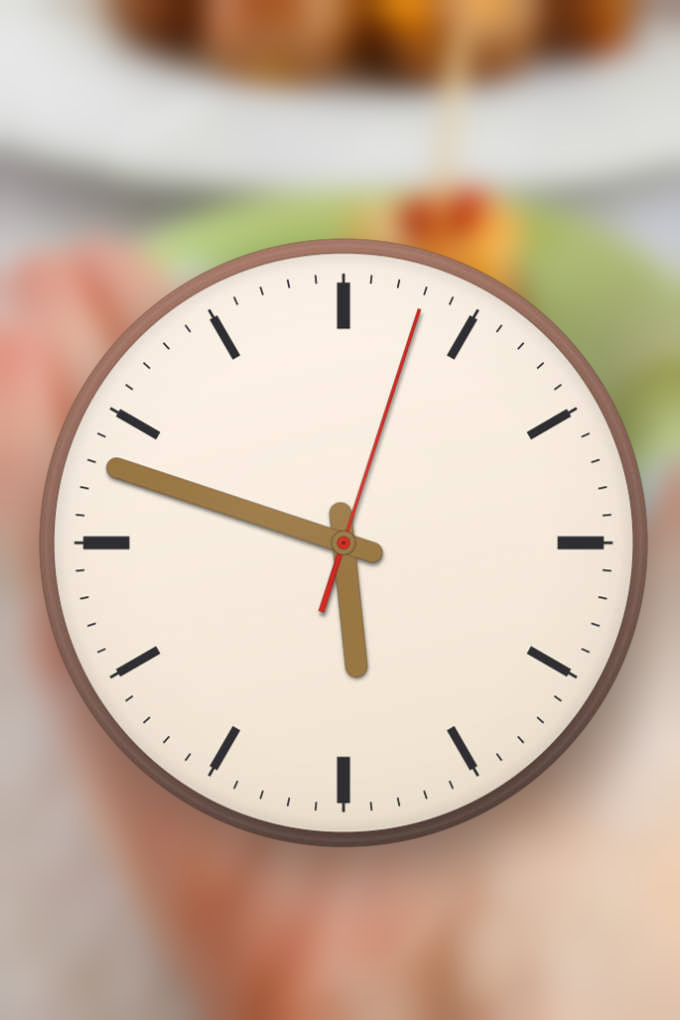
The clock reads **5:48:03**
